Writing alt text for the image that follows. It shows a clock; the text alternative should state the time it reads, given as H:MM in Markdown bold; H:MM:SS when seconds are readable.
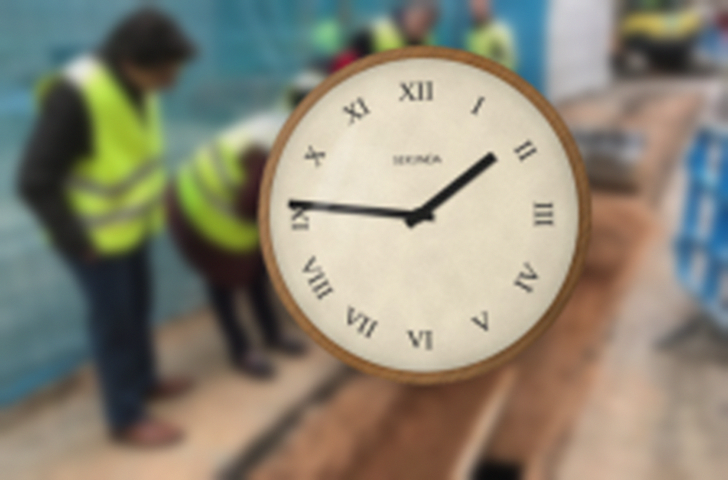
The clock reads **1:46**
